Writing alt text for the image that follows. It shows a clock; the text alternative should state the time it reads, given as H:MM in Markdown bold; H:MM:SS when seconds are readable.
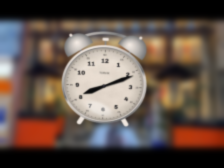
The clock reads **8:11**
